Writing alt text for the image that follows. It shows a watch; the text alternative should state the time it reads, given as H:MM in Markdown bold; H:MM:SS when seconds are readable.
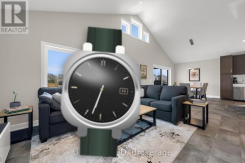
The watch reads **6:33**
